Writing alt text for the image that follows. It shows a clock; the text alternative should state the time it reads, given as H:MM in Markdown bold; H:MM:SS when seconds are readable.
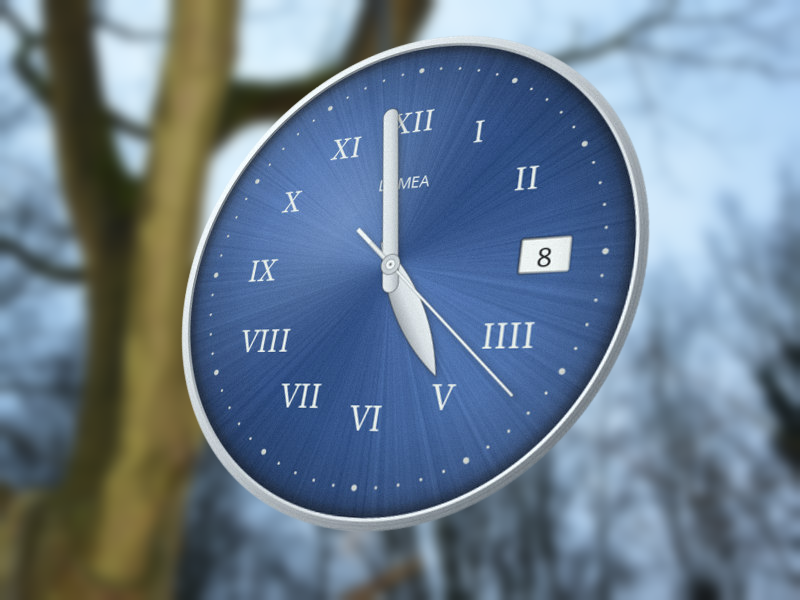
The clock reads **4:58:22**
